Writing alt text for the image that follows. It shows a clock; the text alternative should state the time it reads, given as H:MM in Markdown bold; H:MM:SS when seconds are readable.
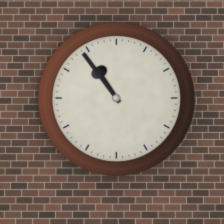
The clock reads **10:54**
